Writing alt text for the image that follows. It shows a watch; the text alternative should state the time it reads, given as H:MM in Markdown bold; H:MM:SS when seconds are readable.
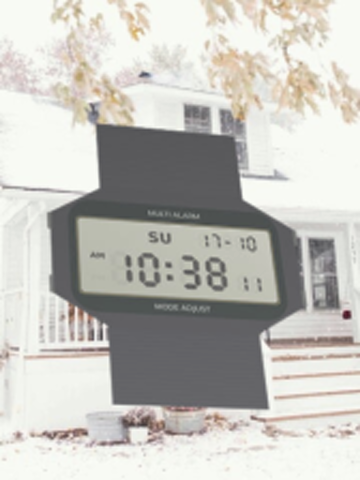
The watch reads **10:38:11**
